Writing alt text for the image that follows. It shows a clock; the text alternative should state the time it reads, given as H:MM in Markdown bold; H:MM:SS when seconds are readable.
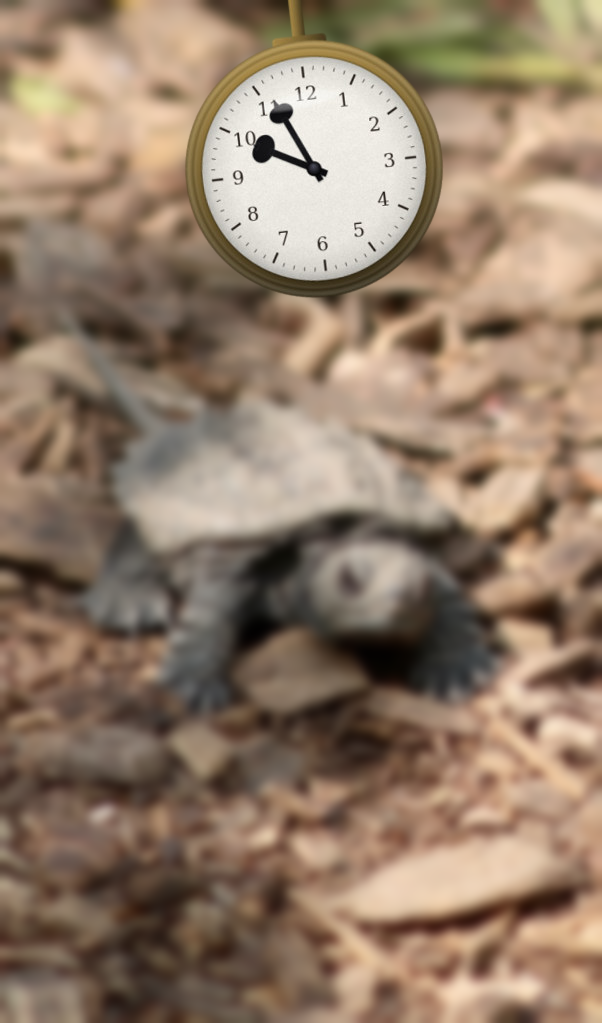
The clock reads **9:56**
